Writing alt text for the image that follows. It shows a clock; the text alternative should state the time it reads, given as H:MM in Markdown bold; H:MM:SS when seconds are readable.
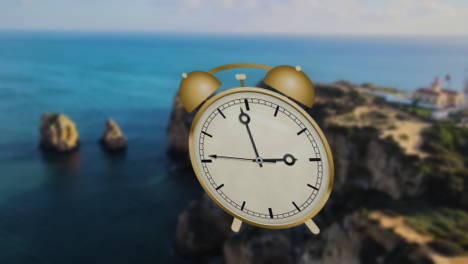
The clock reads **2:58:46**
